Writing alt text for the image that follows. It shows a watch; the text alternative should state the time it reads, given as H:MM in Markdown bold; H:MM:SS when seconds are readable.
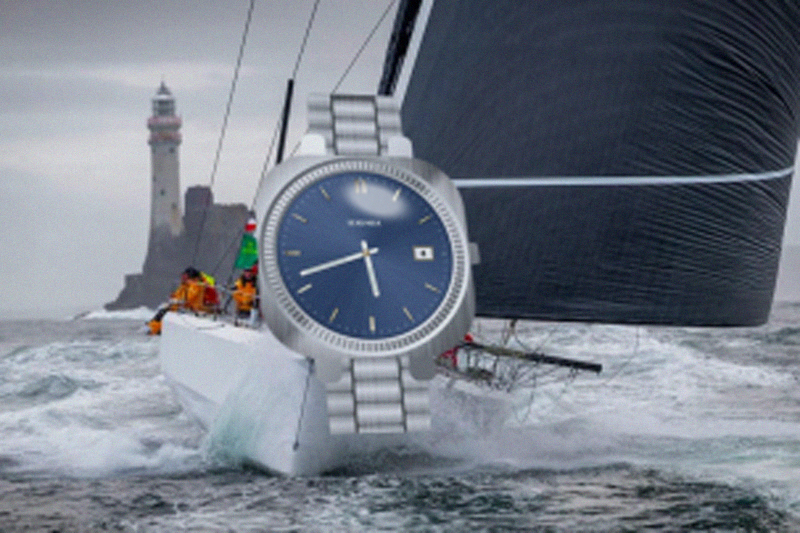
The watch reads **5:42**
